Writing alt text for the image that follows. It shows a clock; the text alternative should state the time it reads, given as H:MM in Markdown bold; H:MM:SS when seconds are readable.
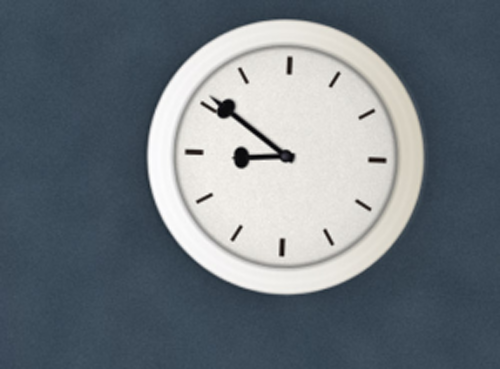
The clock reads **8:51**
